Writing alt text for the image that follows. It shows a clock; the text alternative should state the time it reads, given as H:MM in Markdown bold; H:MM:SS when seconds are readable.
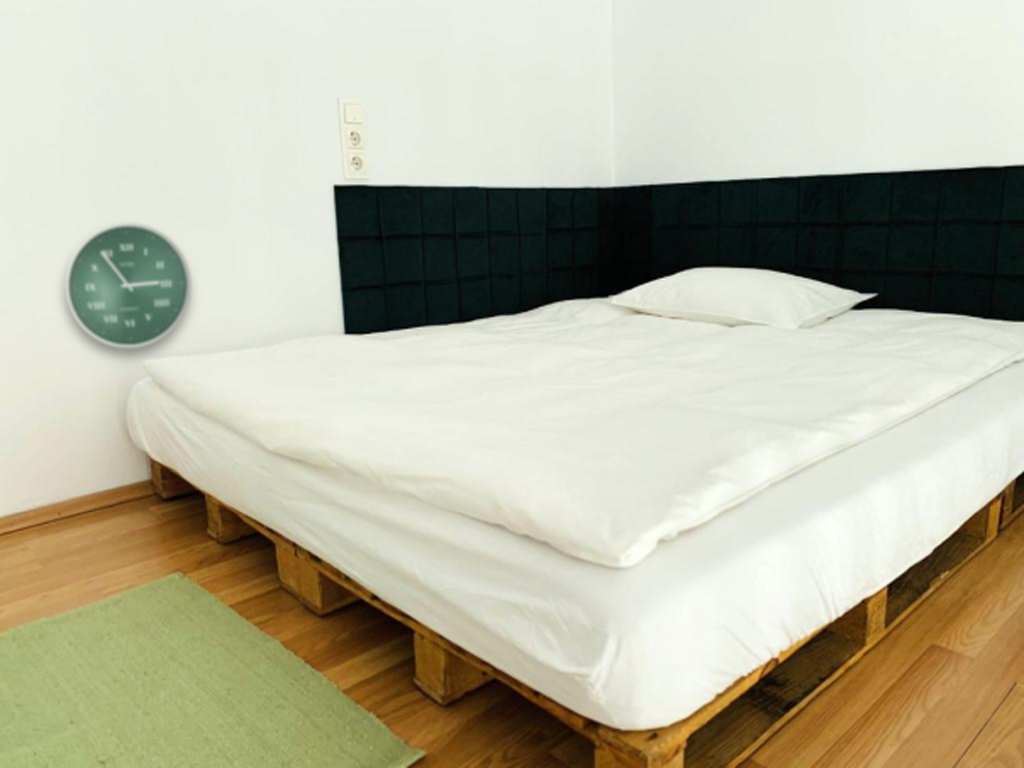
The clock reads **2:54**
